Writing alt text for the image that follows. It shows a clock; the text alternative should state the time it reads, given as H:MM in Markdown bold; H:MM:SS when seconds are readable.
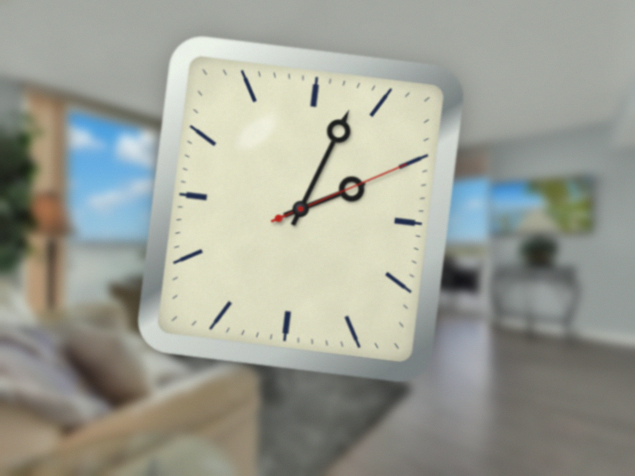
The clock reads **2:03:10**
